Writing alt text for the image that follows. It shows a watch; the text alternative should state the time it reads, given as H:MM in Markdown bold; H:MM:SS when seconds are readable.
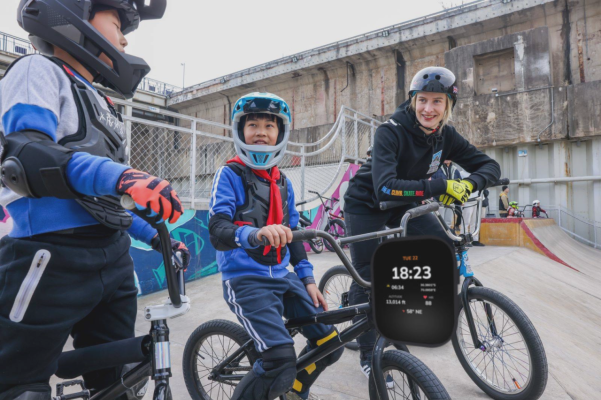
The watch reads **18:23**
